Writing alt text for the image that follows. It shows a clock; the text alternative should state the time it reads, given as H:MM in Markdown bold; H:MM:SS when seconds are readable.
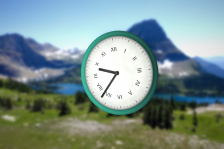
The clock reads **9:37**
